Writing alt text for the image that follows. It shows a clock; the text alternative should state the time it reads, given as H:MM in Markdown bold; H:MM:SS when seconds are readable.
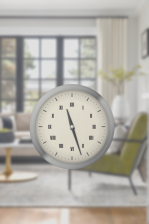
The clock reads **11:27**
